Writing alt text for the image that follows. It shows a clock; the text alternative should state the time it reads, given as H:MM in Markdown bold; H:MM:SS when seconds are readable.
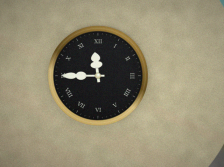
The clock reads **11:45**
